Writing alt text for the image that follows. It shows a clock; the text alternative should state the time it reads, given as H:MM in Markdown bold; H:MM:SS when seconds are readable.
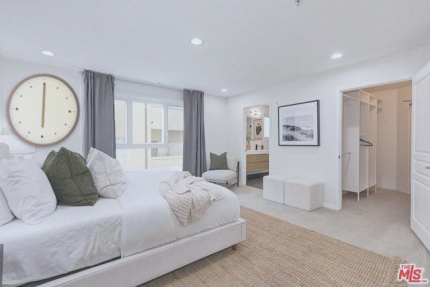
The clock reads **6:00**
